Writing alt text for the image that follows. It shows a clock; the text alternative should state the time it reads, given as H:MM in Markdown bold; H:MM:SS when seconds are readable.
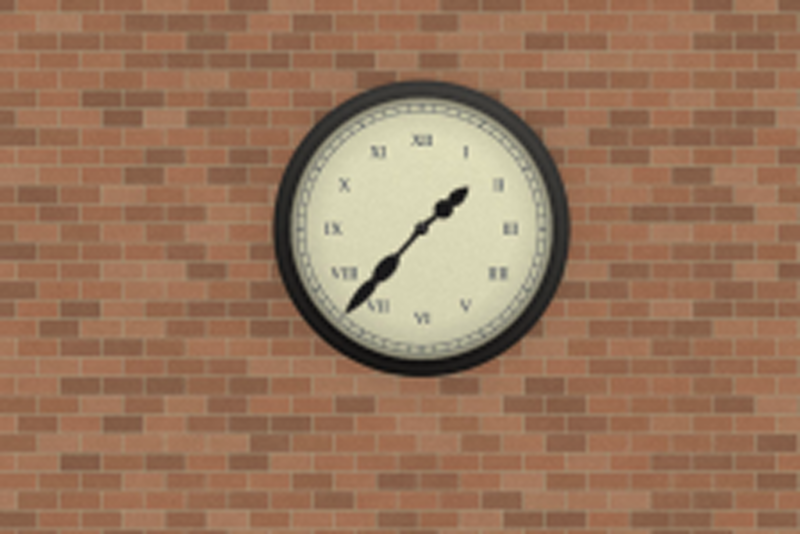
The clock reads **1:37**
